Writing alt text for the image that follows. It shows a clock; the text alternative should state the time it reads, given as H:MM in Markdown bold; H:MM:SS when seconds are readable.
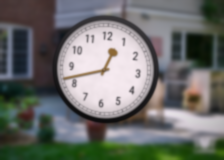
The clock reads **12:42**
